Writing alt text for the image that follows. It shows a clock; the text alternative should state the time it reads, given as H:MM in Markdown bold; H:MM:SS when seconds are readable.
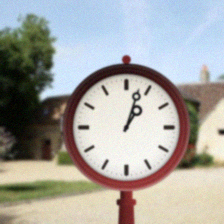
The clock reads **1:03**
